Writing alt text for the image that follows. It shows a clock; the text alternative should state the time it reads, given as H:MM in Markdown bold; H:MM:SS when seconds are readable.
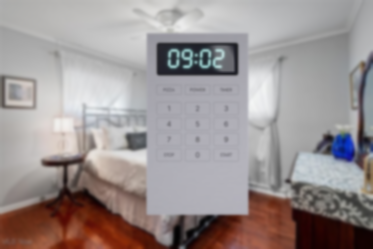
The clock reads **9:02**
